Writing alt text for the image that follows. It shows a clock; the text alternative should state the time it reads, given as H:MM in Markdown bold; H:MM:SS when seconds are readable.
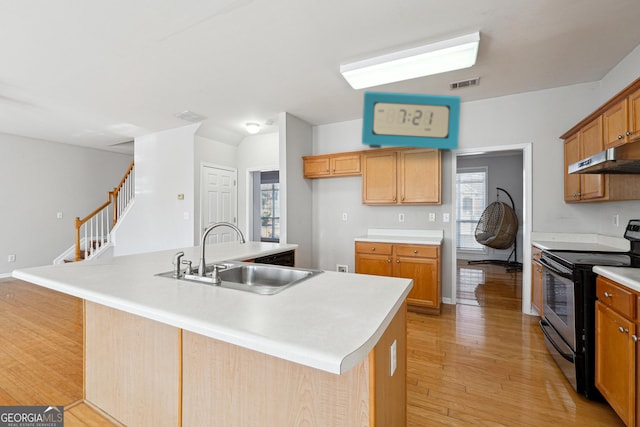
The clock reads **7:21**
